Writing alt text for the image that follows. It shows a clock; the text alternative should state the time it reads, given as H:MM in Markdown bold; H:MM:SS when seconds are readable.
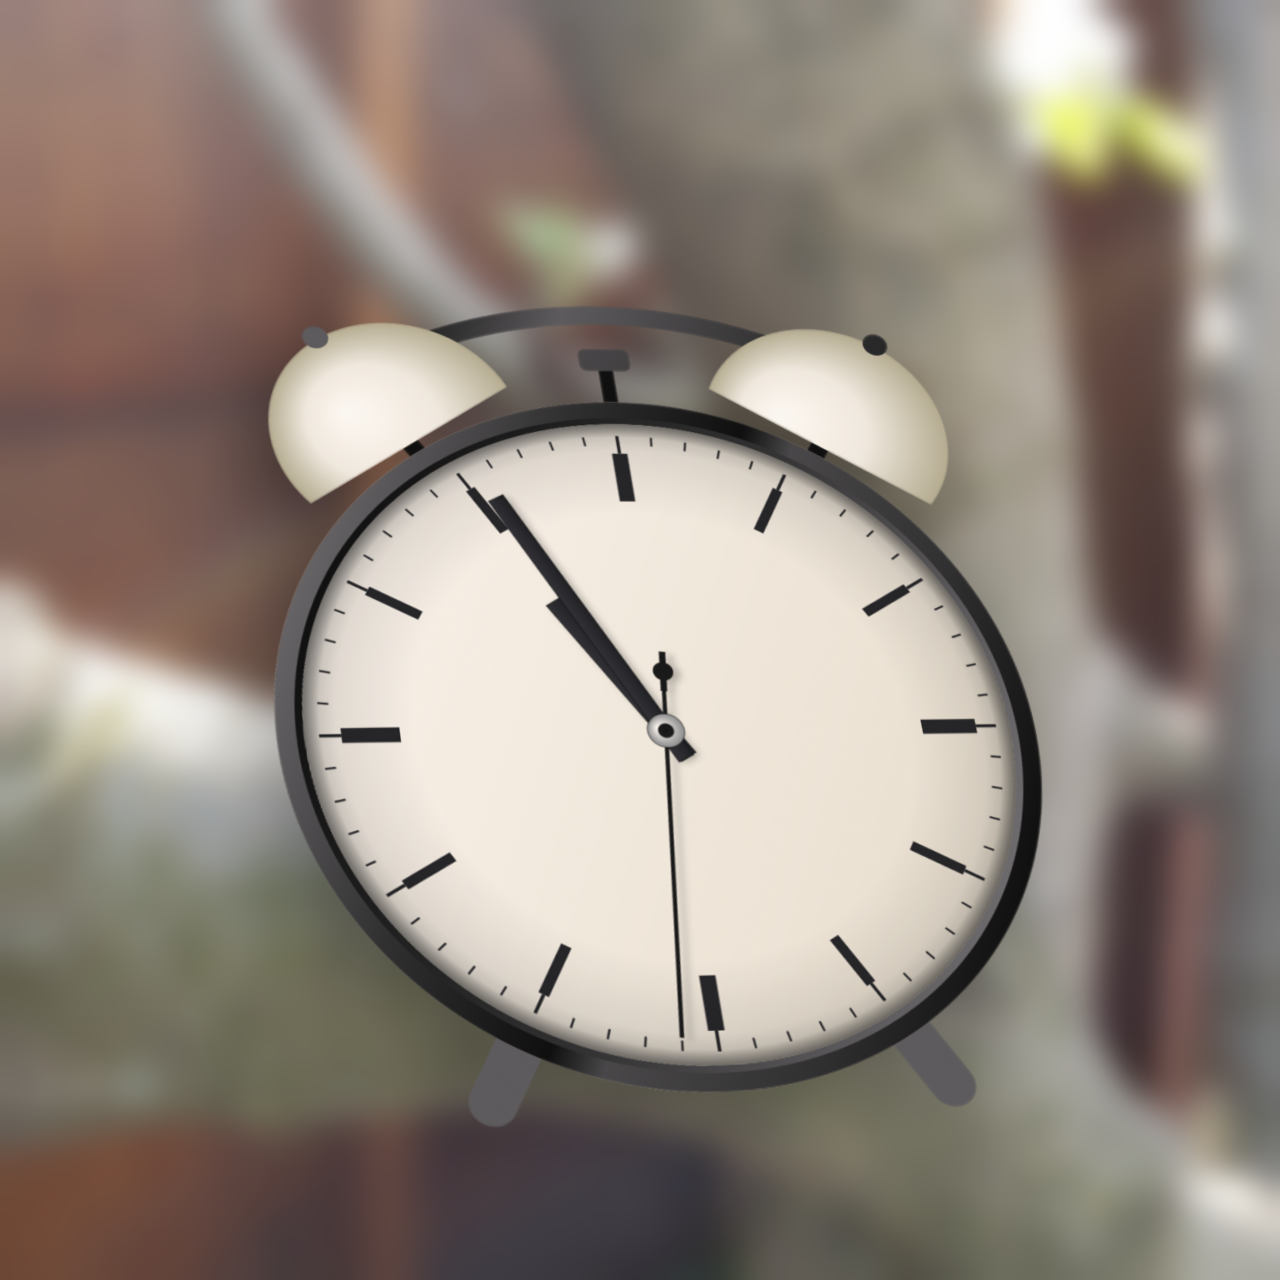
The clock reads **10:55:31**
